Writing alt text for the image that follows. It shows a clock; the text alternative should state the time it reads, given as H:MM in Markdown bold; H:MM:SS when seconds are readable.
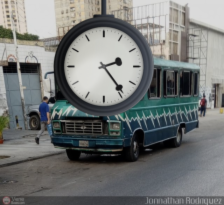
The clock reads **2:24**
